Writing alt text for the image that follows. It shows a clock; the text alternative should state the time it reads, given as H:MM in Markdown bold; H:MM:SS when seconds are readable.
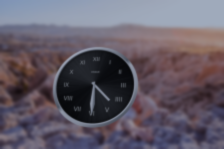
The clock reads **4:30**
